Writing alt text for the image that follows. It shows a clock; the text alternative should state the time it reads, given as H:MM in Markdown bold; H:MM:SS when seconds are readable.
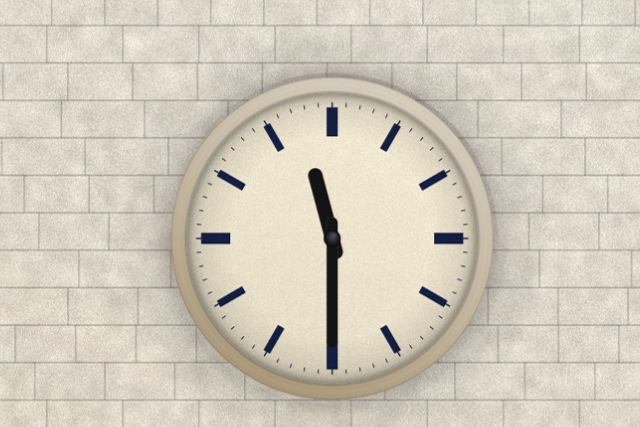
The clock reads **11:30**
